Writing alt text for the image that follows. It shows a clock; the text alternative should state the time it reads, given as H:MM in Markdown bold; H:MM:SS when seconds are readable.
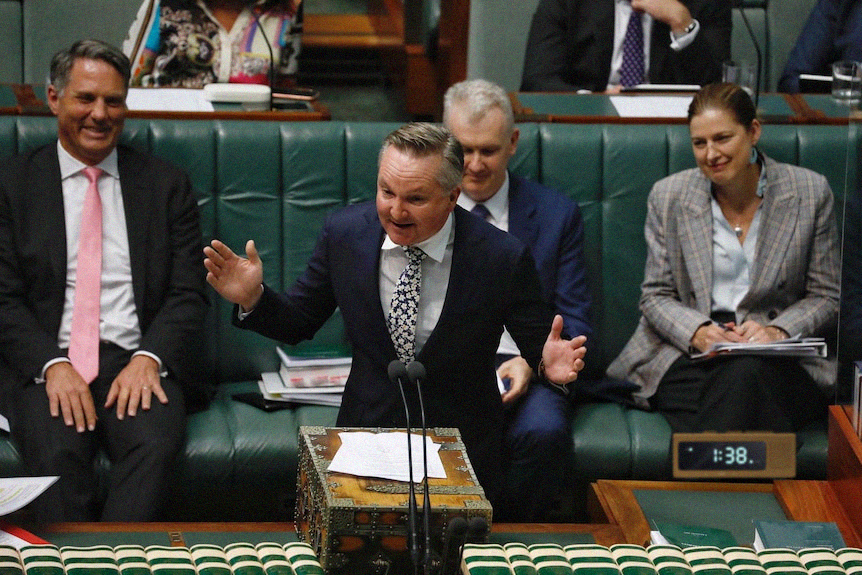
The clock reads **1:38**
